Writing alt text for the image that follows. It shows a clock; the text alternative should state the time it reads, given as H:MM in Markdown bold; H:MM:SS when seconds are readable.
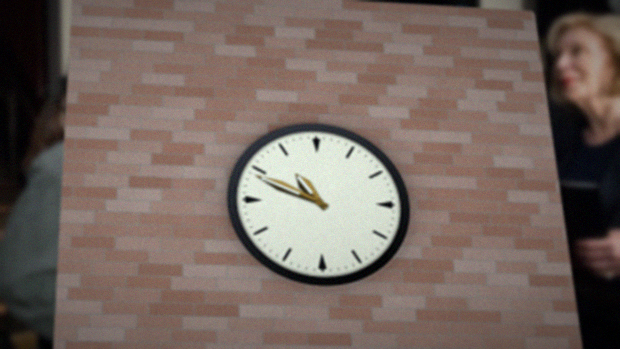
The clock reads **10:49**
